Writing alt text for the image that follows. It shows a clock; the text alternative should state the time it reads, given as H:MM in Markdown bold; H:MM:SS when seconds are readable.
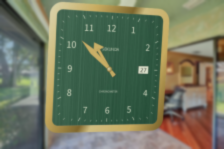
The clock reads **10:52**
